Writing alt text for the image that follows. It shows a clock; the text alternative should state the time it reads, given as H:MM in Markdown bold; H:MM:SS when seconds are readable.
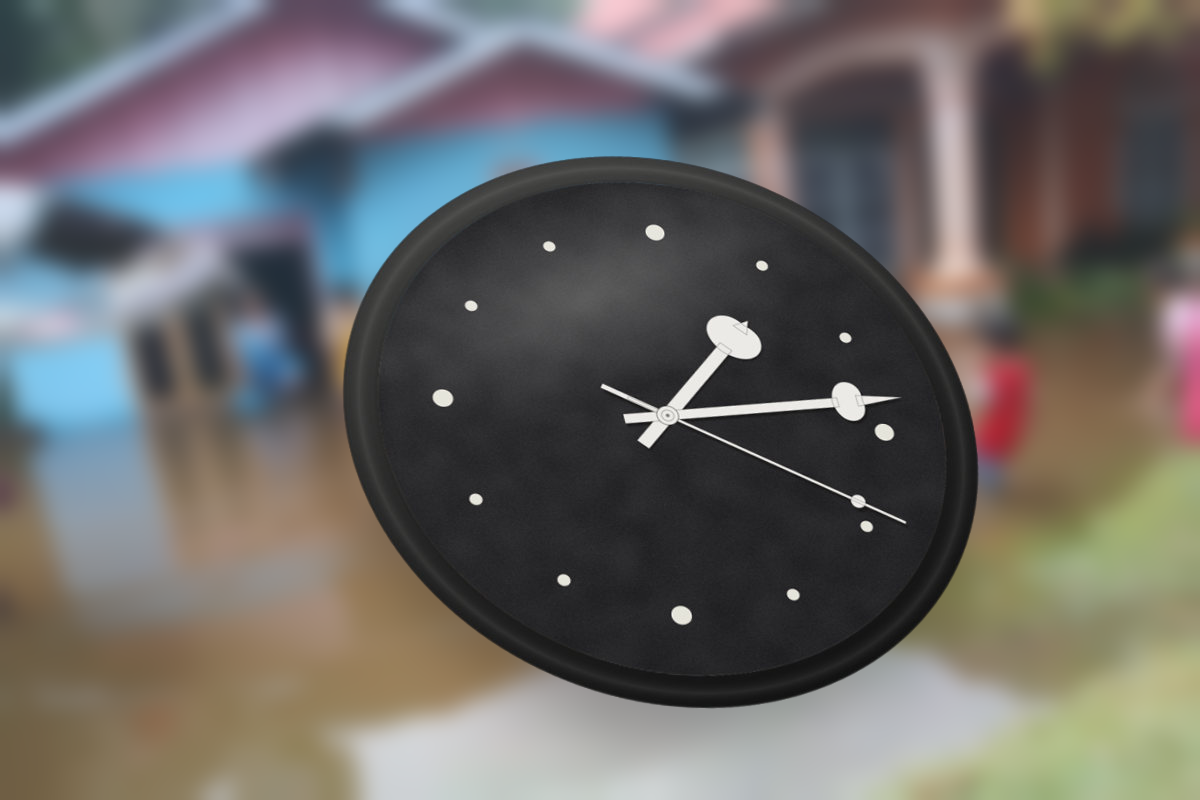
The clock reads **1:13:19**
